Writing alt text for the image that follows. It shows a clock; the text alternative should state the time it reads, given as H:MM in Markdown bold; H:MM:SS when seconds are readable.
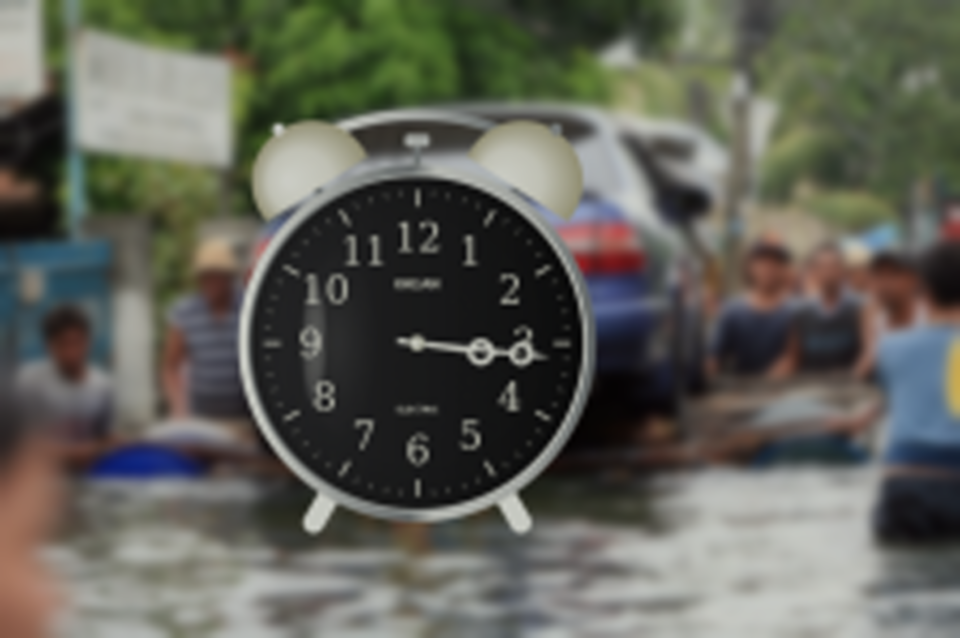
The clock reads **3:16**
